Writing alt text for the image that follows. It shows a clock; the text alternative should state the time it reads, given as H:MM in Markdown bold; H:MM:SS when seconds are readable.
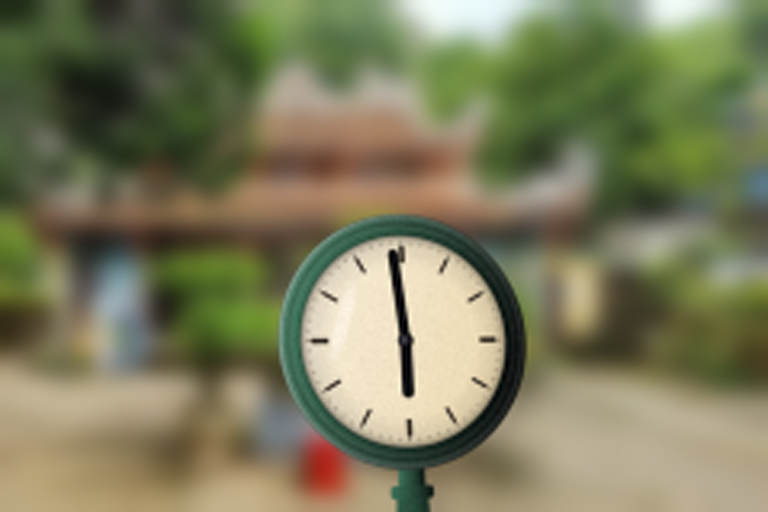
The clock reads **5:59**
